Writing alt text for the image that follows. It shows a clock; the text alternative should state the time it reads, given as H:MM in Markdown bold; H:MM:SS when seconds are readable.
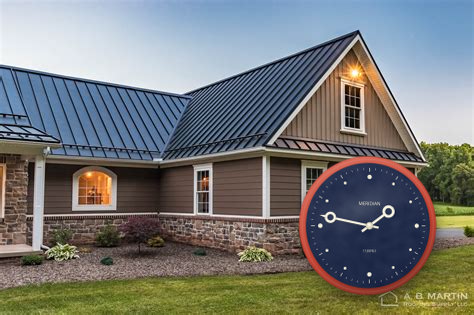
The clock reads **1:47**
